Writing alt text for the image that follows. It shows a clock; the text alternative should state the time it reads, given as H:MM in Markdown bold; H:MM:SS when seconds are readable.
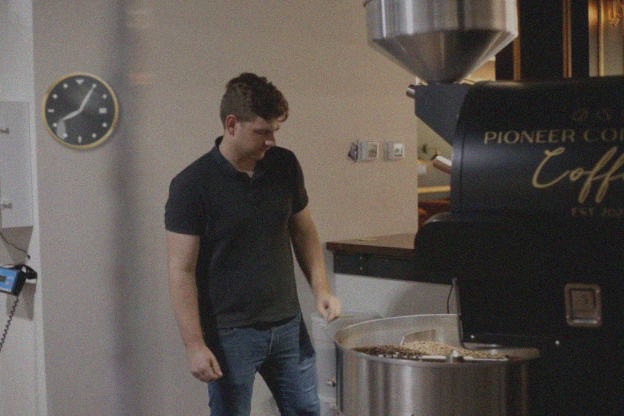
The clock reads **8:05**
